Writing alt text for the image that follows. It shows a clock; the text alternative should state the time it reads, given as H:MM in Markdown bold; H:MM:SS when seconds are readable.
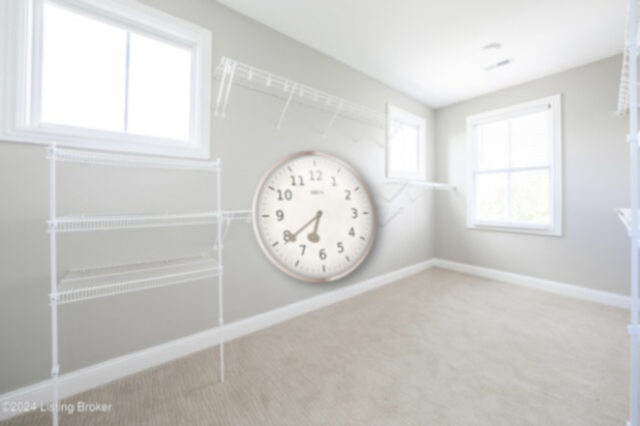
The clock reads **6:39**
